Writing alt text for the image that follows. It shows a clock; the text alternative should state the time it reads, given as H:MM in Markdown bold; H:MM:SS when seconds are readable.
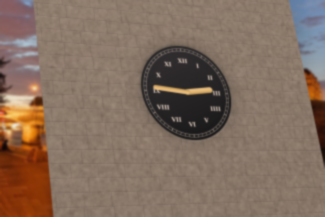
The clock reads **2:46**
